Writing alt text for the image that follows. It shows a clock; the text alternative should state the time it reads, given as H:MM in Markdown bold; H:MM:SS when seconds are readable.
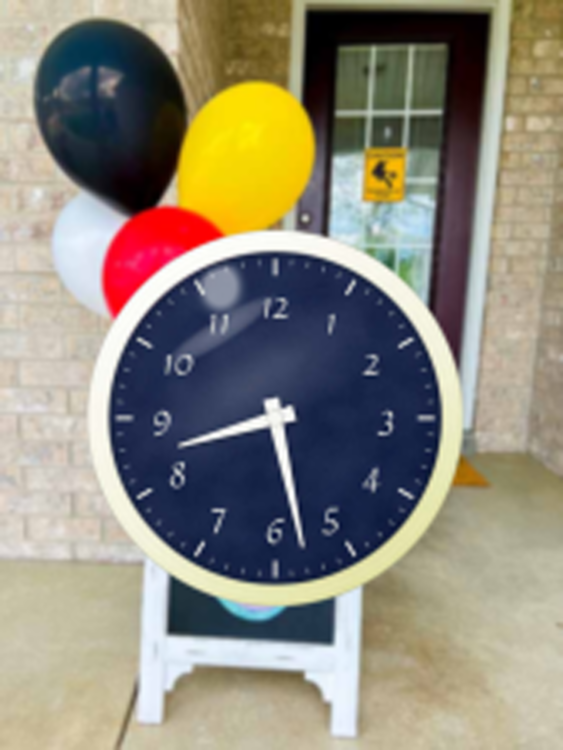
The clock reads **8:28**
